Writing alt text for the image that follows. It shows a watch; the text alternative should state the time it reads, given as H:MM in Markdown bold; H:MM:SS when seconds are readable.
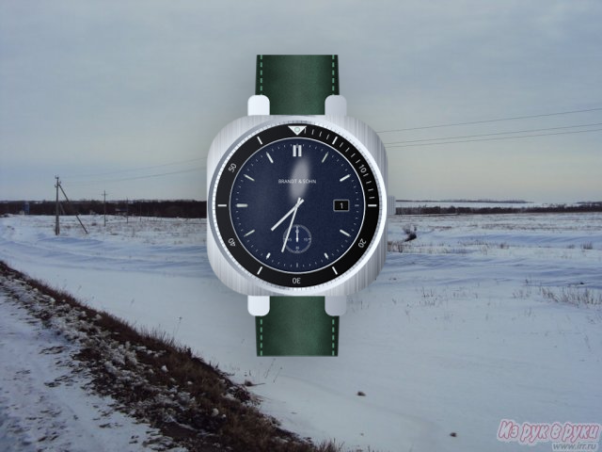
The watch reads **7:33**
